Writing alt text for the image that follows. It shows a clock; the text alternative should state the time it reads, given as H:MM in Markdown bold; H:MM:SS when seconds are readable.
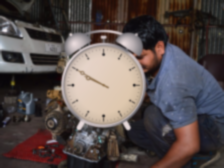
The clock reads **9:50**
